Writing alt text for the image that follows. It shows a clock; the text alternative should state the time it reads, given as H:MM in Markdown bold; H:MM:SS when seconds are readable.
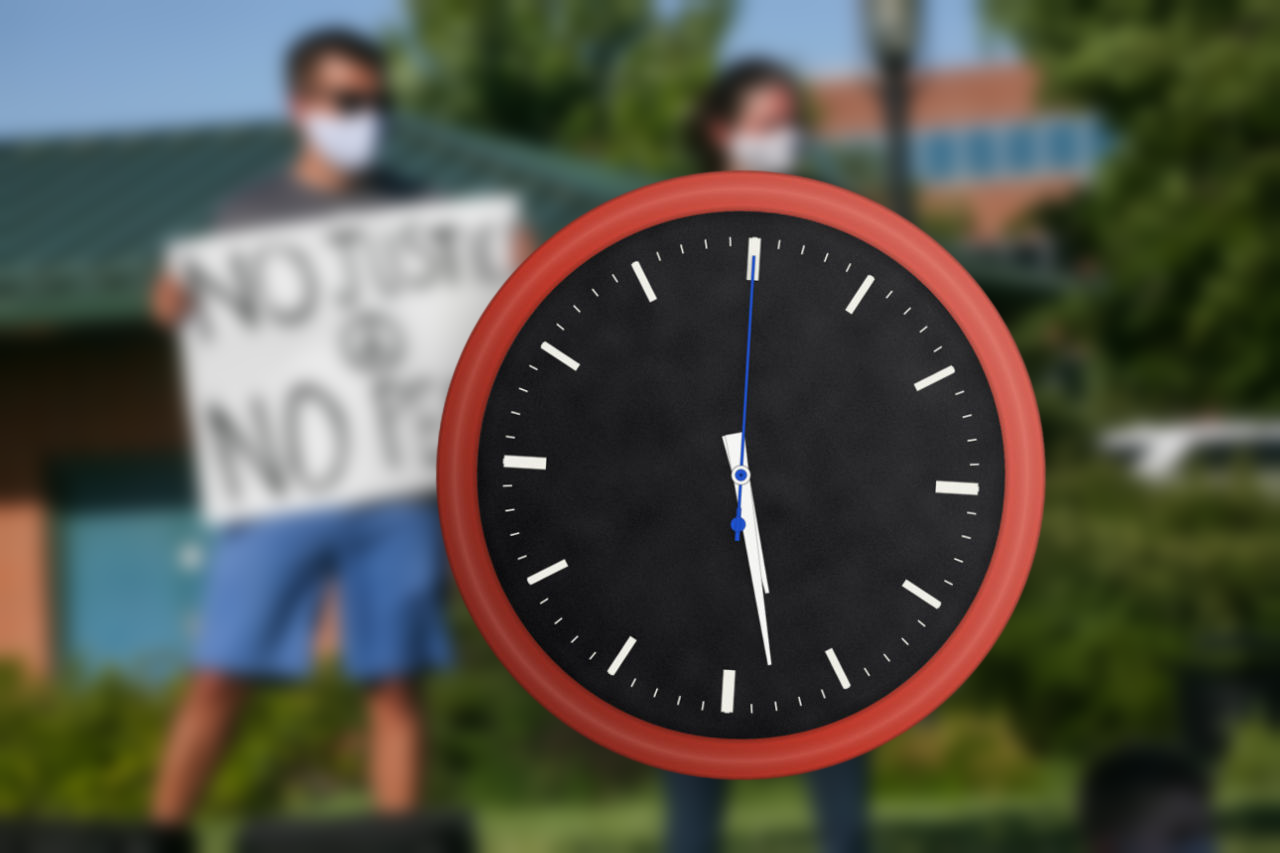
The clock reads **5:28:00**
